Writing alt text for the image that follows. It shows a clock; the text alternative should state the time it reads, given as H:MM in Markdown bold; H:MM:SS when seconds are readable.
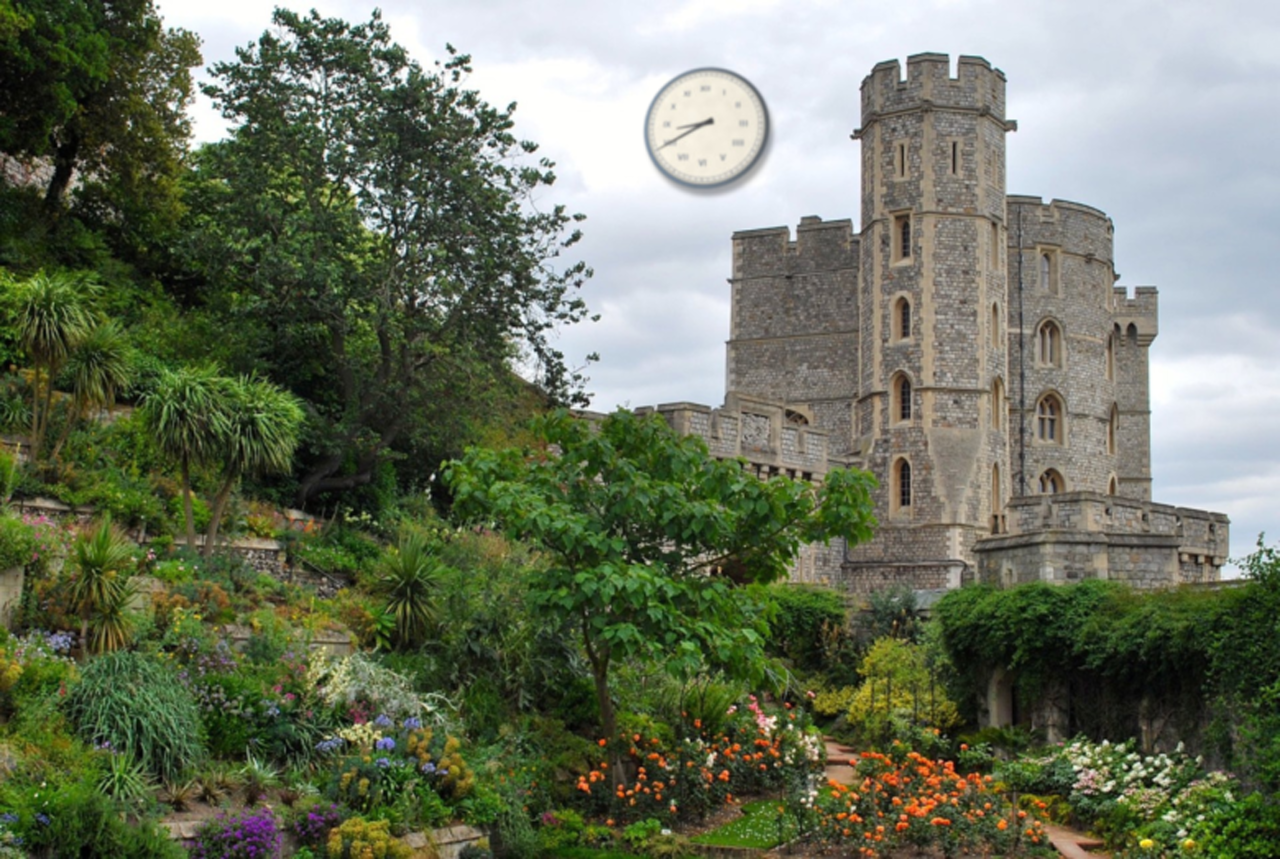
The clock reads **8:40**
